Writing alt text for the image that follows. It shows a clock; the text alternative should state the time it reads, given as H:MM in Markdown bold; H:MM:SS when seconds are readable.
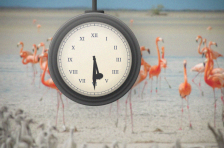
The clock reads **5:30**
